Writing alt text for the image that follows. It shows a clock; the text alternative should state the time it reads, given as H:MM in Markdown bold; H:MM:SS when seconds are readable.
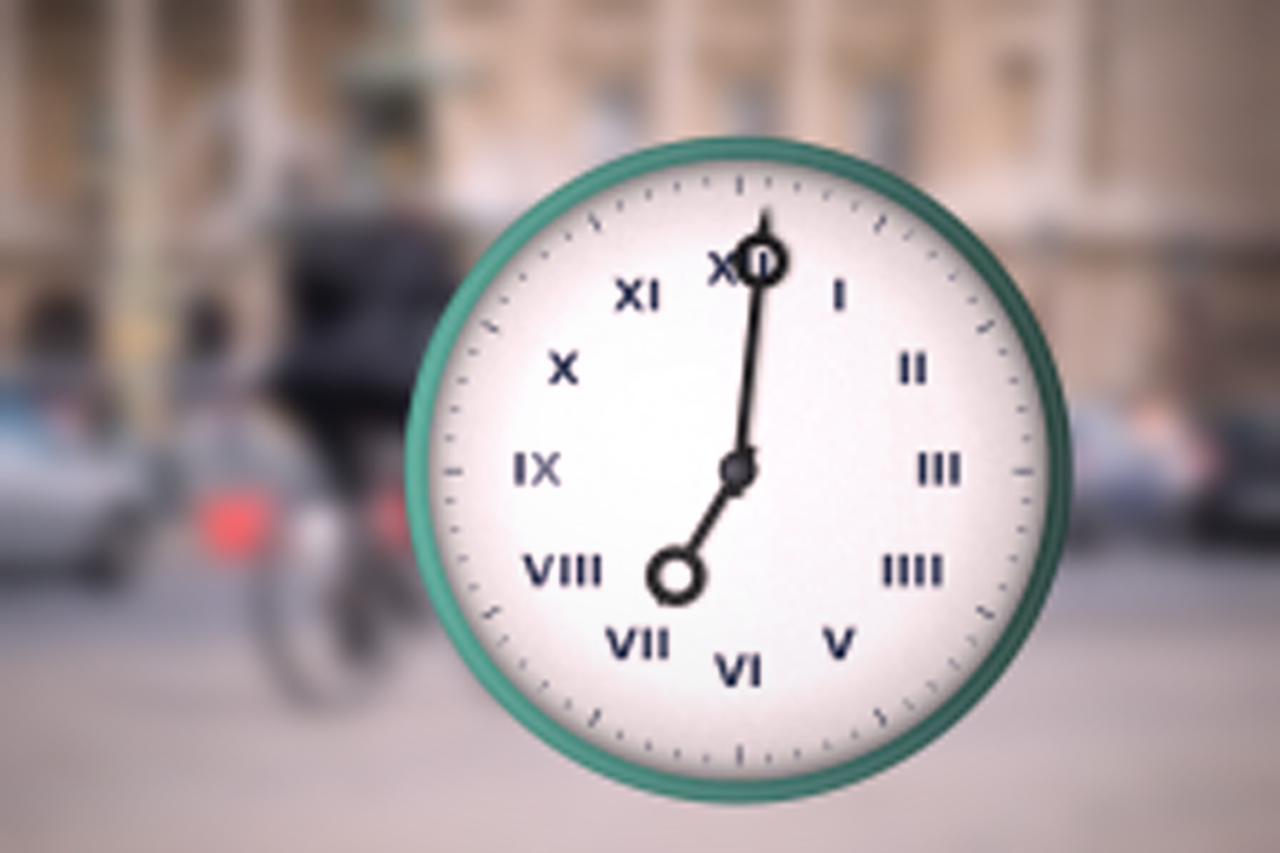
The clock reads **7:01**
